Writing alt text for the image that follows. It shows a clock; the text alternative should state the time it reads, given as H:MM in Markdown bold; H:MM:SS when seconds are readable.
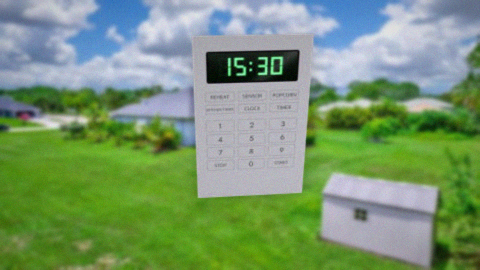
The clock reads **15:30**
